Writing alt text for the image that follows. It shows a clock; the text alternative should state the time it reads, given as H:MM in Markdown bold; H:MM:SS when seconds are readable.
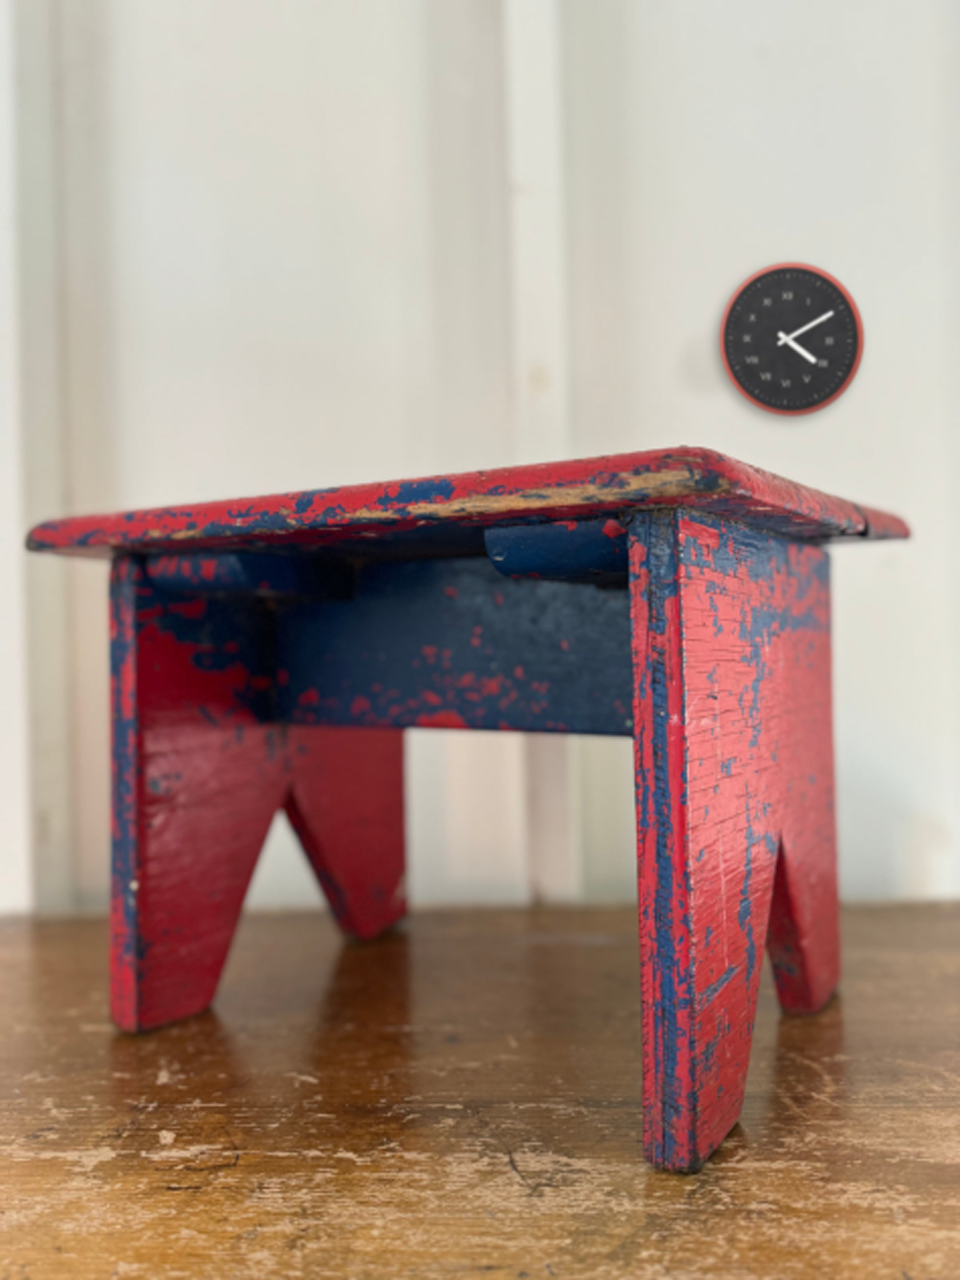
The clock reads **4:10**
